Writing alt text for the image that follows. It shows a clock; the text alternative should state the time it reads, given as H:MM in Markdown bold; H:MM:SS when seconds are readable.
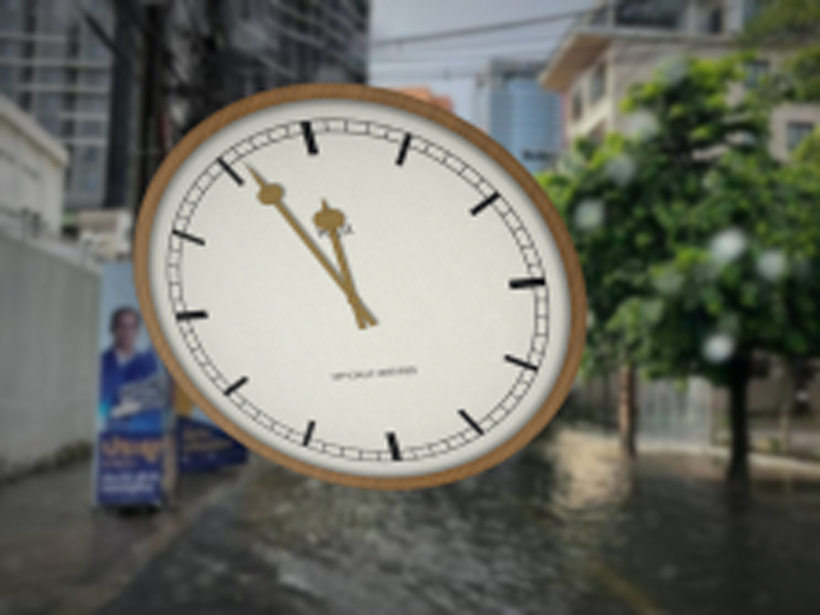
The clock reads **11:56**
